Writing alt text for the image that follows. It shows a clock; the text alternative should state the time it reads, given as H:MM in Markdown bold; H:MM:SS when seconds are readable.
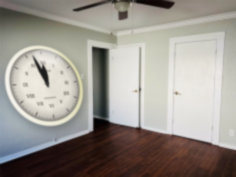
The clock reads **11:57**
